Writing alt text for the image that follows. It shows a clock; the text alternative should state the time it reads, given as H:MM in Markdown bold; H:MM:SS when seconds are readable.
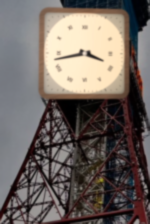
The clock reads **3:43**
